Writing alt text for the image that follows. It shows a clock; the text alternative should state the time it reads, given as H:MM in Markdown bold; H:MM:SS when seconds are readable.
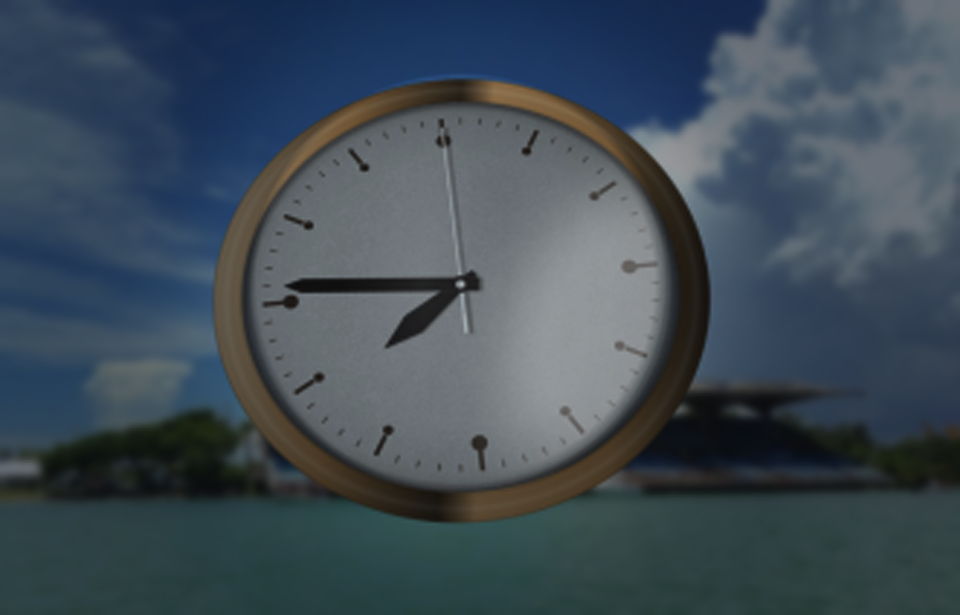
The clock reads **7:46:00**
